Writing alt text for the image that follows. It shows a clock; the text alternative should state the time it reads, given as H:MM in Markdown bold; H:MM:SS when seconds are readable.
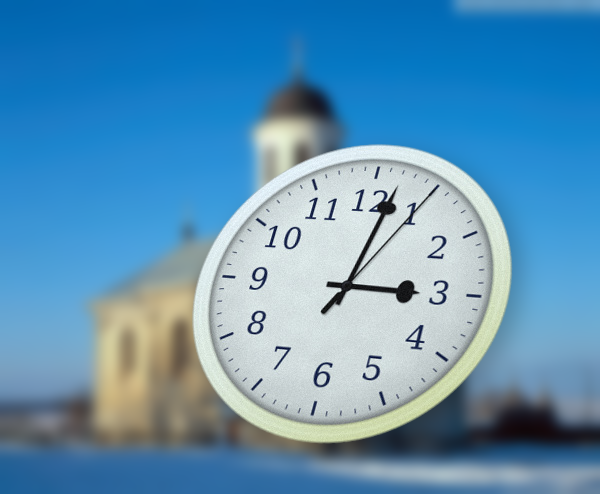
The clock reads **3:02:05**
